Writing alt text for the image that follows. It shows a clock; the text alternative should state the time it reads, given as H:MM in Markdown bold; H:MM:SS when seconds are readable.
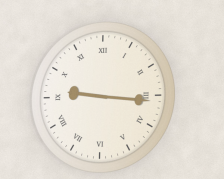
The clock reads **9:16**
